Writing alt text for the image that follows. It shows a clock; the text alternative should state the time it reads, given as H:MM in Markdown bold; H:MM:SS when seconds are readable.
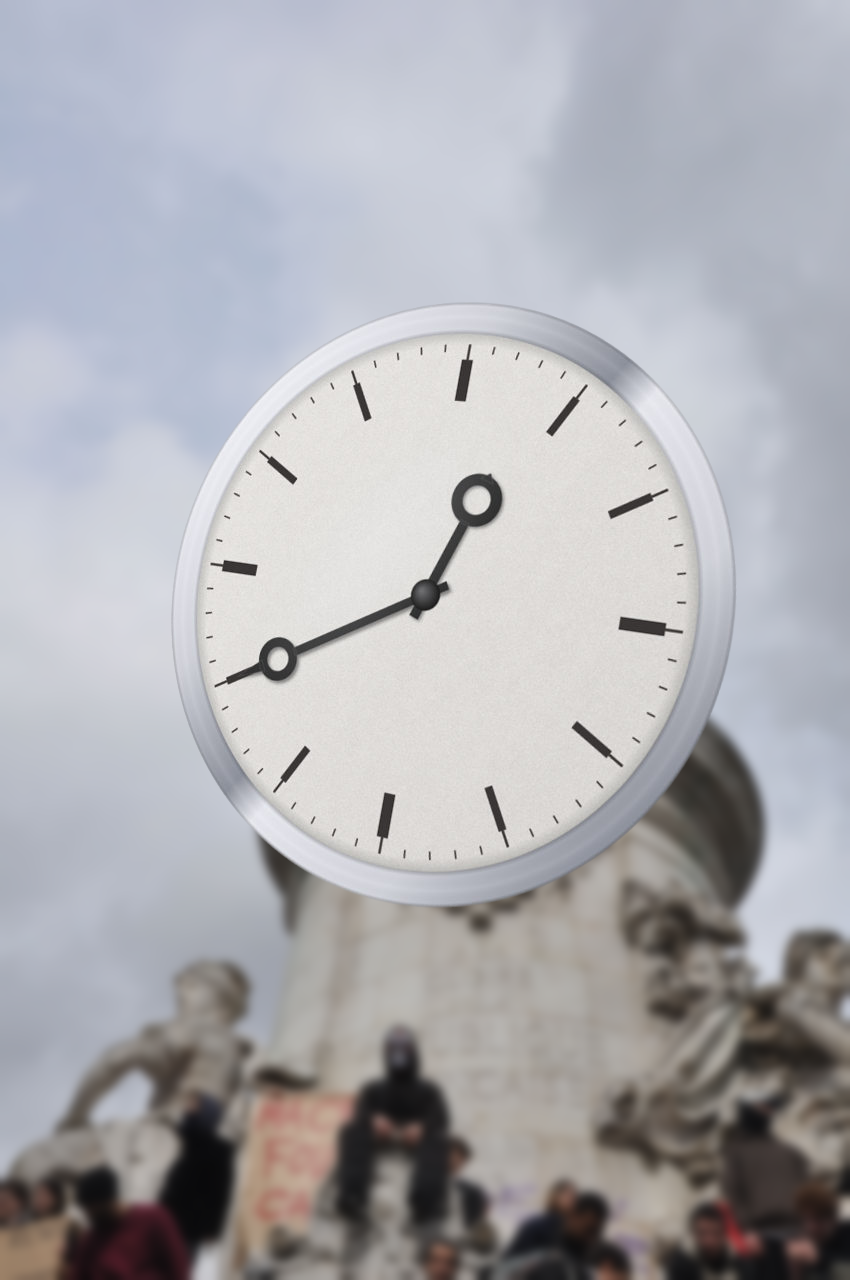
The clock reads **12:40**
